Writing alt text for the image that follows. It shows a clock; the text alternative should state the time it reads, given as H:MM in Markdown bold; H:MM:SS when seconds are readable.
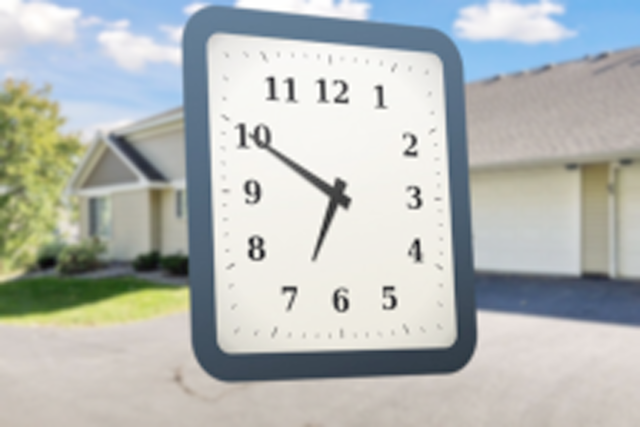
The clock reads **6:50**
